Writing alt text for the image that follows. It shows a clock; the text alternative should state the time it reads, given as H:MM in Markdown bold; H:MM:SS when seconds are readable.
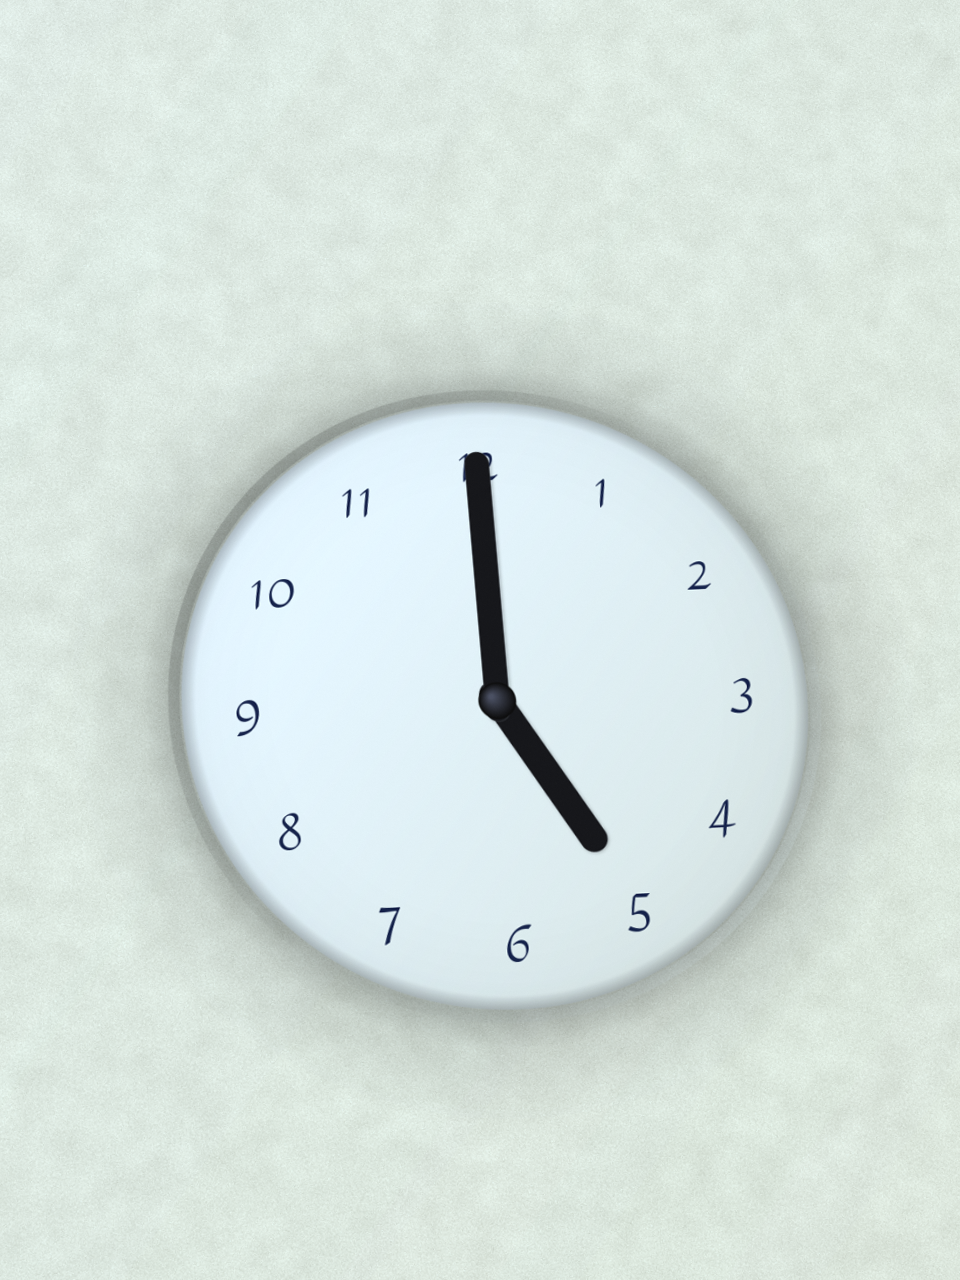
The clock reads **5:00**
